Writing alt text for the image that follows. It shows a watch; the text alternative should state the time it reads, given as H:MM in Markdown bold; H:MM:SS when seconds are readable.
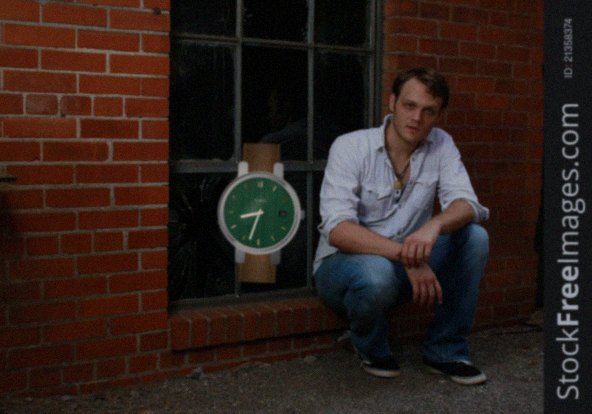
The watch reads **8:33**
